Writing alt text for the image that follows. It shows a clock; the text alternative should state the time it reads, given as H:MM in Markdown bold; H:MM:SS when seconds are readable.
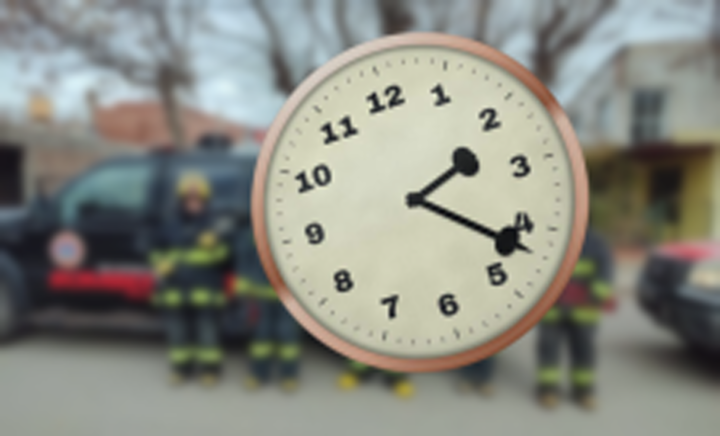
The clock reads **2:22**
